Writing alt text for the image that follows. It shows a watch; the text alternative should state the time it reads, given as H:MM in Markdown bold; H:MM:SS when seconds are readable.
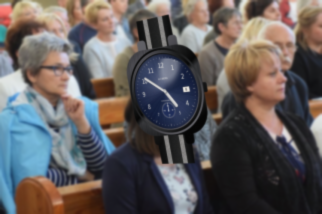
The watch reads **4:51**
